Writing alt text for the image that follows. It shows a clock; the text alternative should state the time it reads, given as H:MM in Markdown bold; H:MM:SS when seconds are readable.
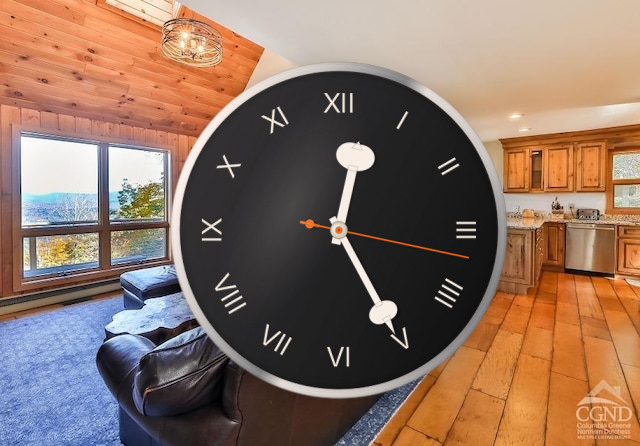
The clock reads **12:25:17**
